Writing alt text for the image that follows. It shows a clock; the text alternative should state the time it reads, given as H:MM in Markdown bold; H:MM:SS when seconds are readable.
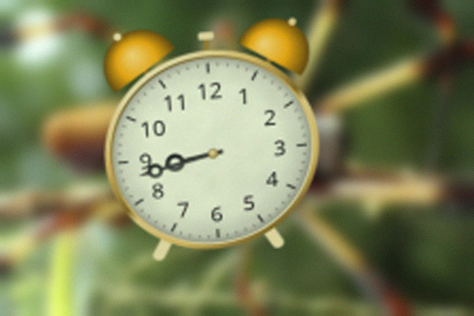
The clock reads **8:43**
